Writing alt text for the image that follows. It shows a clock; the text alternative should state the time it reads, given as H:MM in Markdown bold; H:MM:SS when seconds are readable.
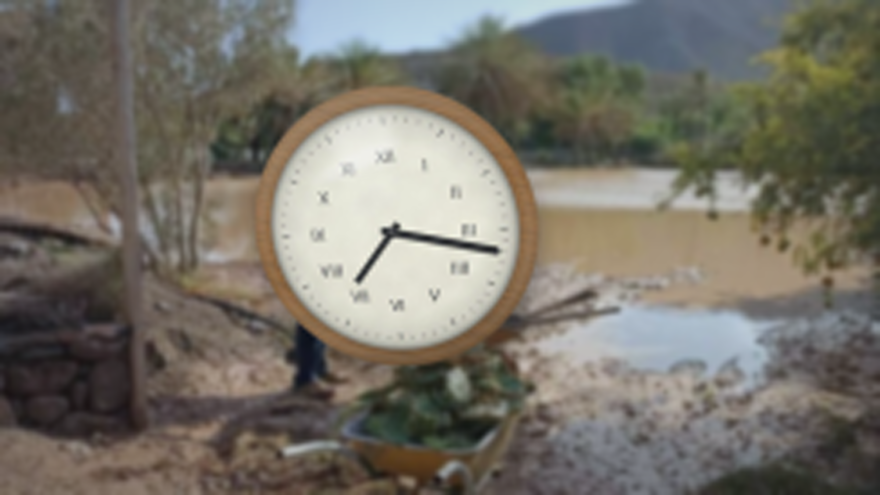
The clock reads **7:17**
